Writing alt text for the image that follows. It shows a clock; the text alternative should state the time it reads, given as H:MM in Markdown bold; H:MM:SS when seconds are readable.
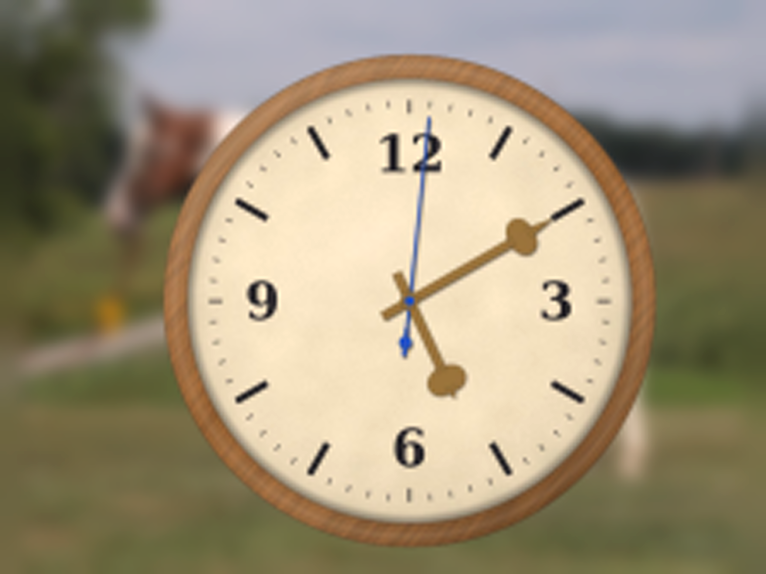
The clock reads **5:10:01**
